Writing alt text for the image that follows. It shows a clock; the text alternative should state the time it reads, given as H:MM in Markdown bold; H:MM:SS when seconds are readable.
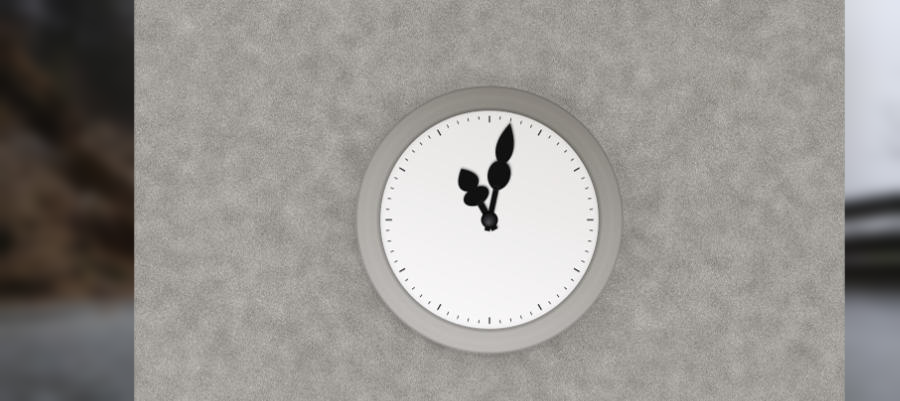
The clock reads **11:02**
